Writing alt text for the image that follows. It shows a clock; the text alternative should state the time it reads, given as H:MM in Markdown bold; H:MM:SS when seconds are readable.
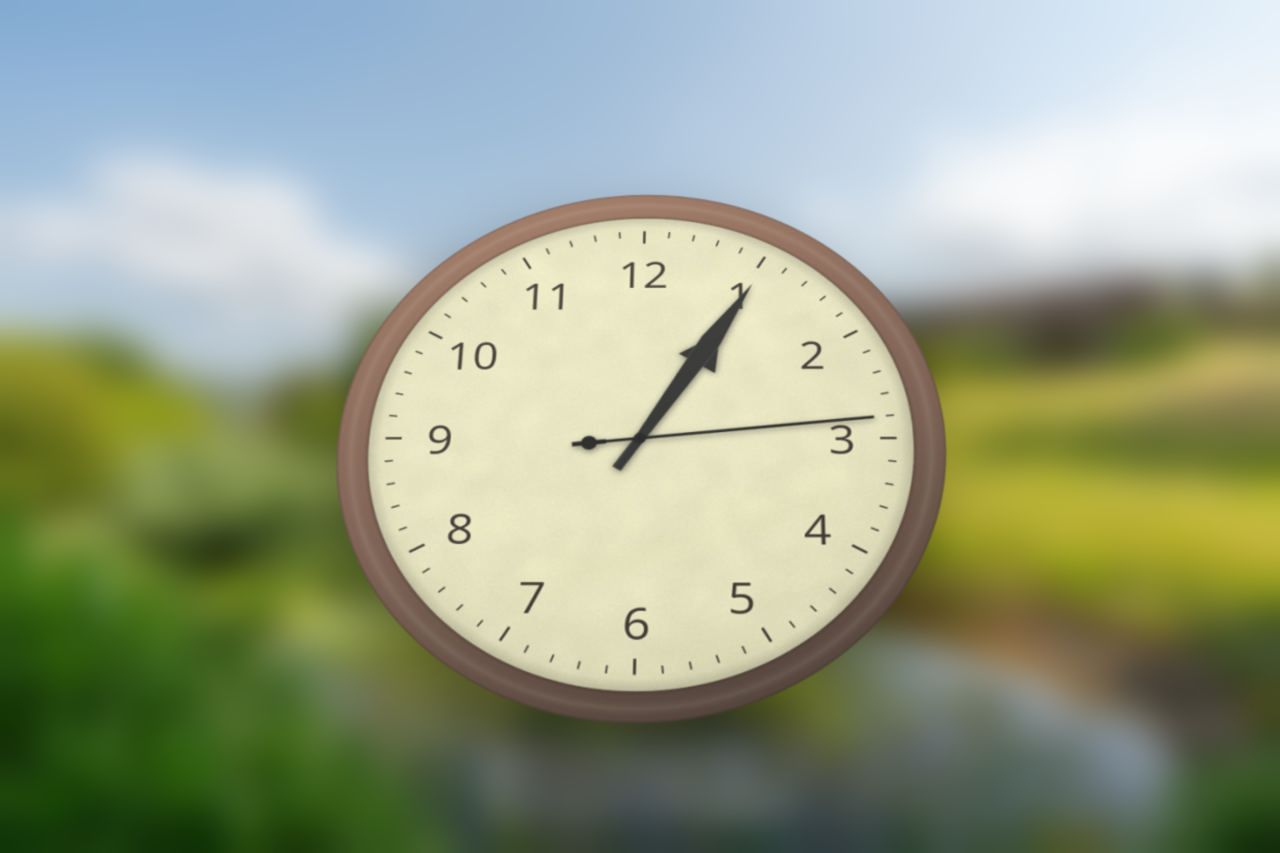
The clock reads **1:05:14**
